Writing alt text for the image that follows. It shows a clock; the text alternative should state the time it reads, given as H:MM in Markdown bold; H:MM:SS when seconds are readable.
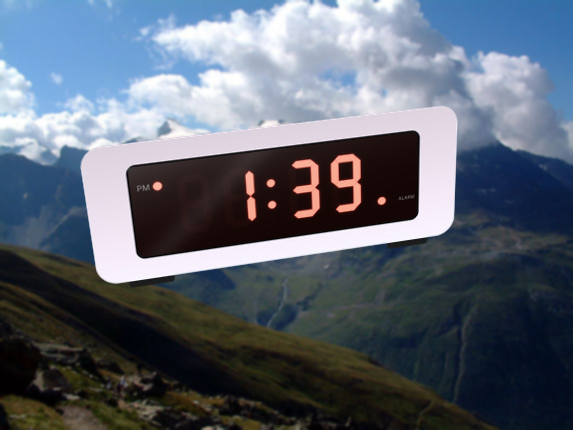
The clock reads **1:39**
